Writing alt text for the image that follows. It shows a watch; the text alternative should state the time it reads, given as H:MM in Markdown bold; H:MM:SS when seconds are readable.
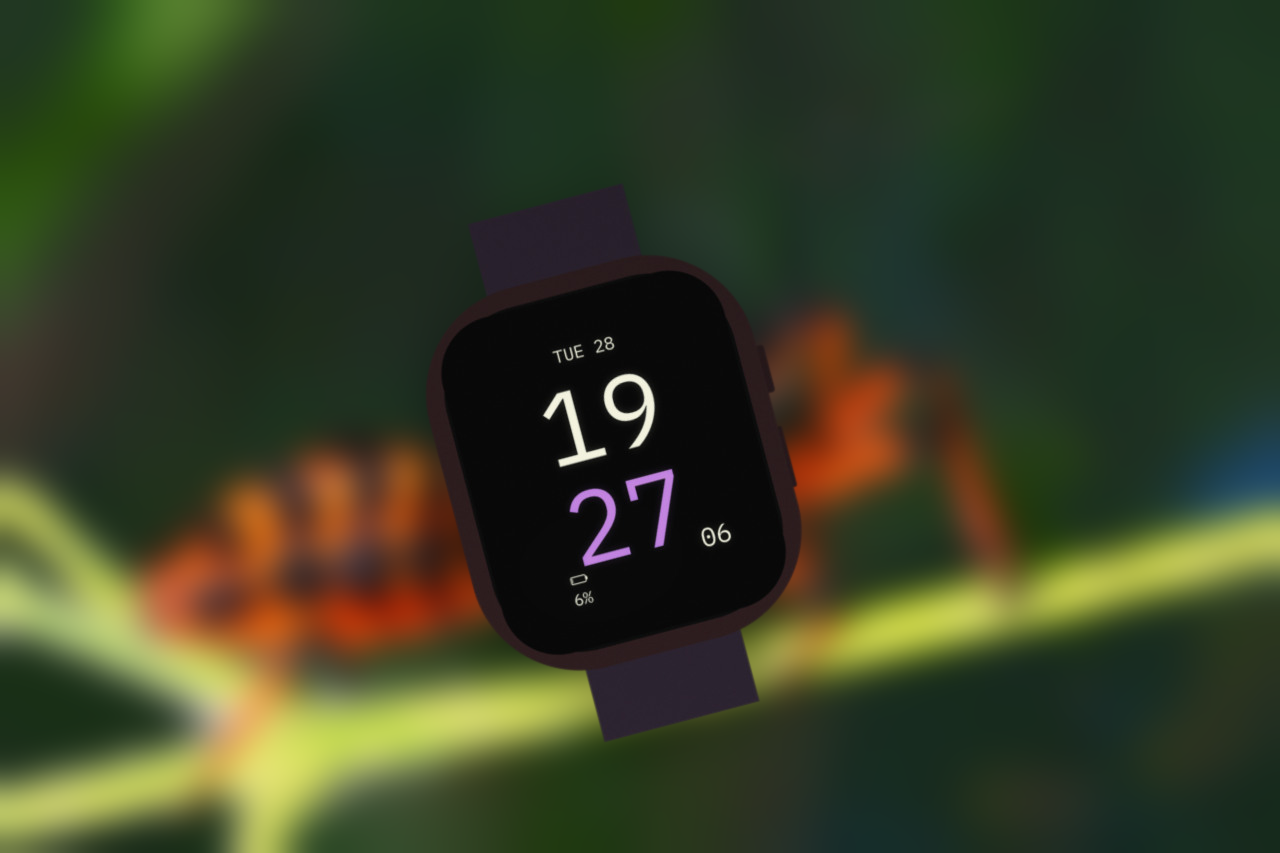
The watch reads **19:27:06**
